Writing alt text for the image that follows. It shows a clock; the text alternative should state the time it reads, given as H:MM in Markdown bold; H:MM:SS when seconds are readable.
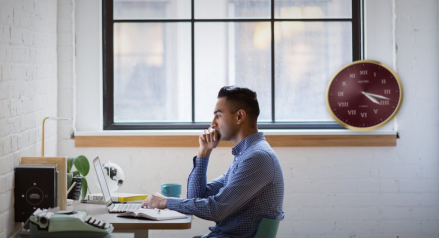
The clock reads **4:18**
